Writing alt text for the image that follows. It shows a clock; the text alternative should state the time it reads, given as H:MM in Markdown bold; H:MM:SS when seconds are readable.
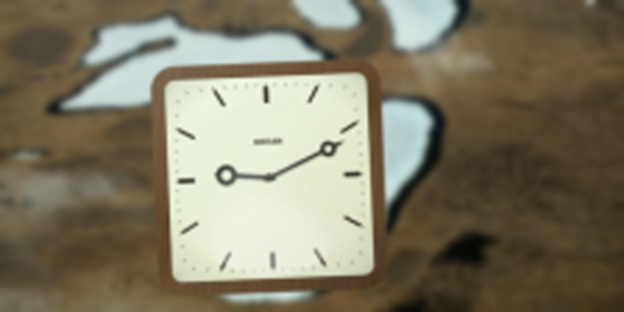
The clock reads **9:11**
